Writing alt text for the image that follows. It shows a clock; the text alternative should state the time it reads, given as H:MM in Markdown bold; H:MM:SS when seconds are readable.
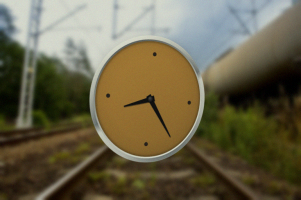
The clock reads **8:24**
